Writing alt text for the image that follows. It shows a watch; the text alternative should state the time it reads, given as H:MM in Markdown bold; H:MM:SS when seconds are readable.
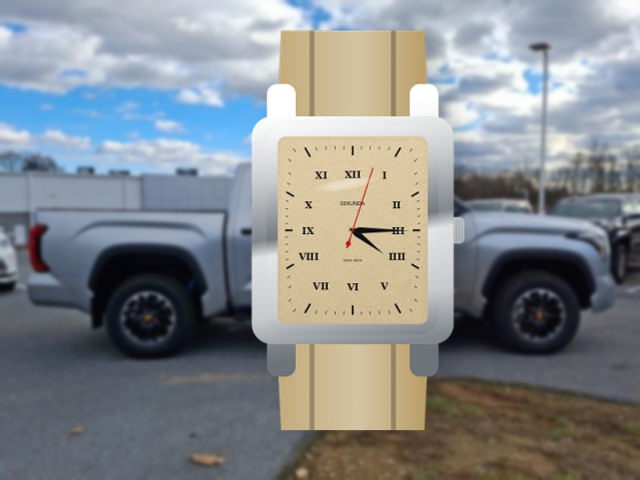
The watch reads **4:15:03**
